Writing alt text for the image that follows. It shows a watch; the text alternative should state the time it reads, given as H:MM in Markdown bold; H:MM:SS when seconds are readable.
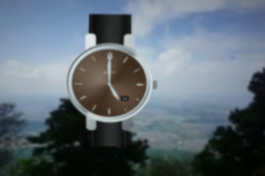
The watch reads **5:00**
